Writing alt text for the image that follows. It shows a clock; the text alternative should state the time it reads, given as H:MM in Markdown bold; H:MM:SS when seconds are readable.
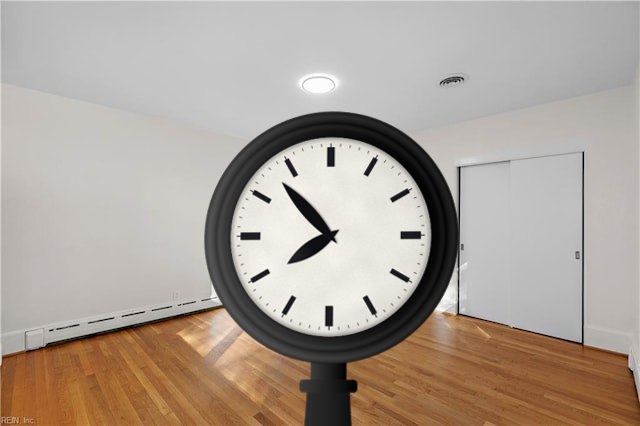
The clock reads **7:53**
